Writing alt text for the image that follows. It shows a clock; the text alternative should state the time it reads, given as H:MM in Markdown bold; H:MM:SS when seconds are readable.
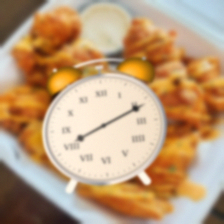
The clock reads **8:11**
